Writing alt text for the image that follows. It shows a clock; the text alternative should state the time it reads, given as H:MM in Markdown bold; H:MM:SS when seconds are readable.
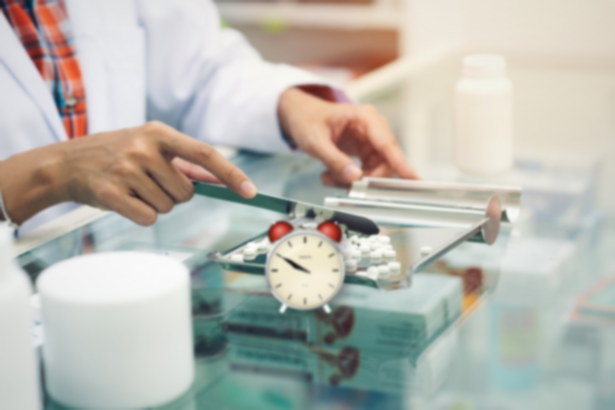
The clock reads **9:50**
